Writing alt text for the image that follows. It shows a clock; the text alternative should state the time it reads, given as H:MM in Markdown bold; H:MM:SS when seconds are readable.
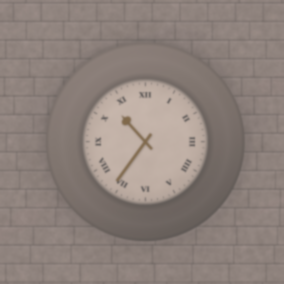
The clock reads **10:36**
